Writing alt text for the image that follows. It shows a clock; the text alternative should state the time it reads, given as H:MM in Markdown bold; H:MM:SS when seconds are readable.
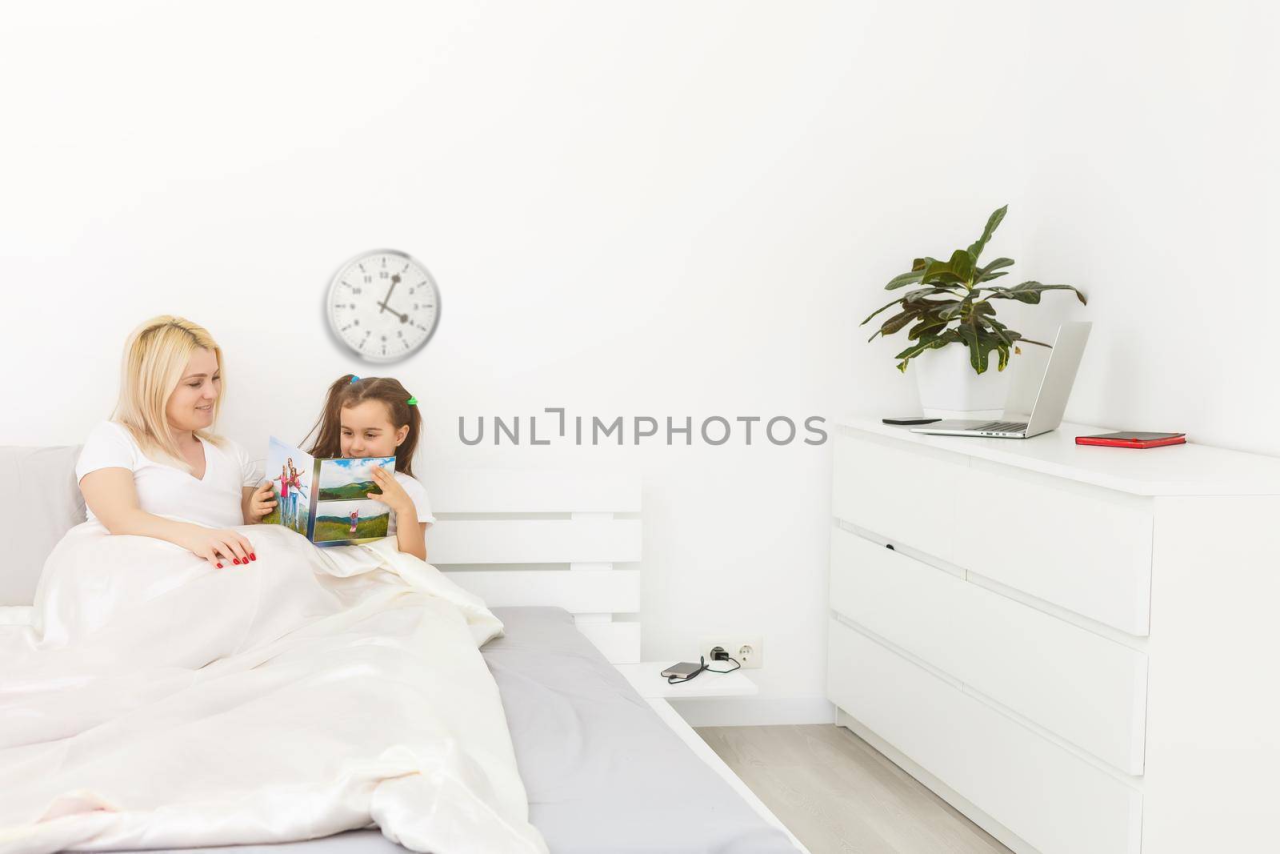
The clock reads **4:04**
